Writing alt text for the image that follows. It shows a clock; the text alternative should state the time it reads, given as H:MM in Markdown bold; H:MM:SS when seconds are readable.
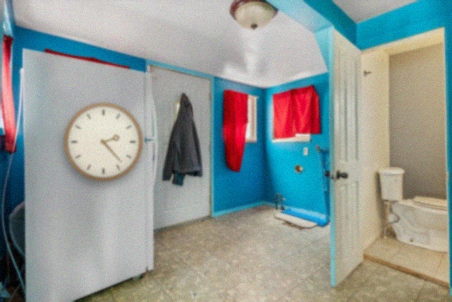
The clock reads **2:23**
